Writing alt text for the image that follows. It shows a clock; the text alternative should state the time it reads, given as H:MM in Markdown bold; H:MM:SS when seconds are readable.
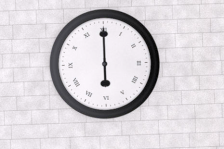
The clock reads **6:00**
